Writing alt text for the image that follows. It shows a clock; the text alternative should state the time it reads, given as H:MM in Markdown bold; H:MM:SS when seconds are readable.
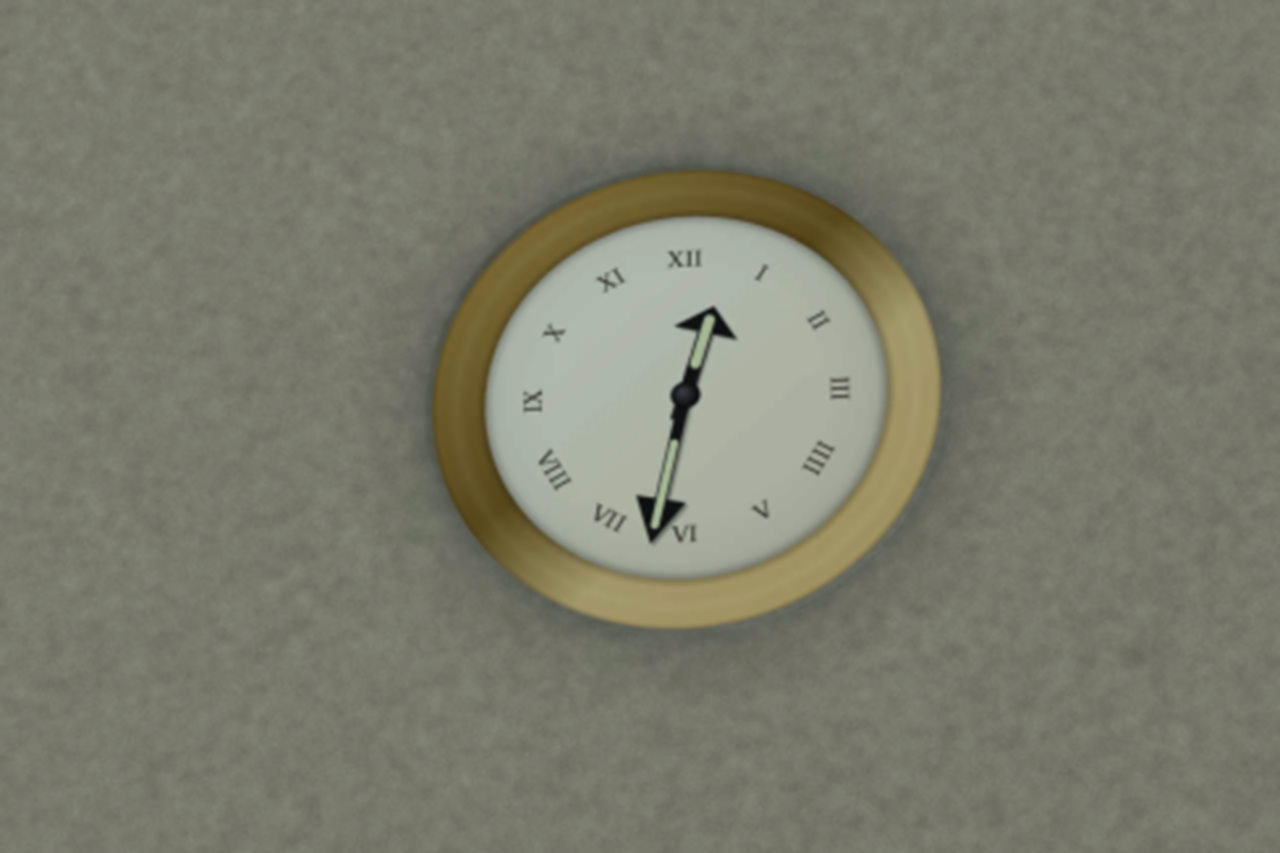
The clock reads **12:32**
